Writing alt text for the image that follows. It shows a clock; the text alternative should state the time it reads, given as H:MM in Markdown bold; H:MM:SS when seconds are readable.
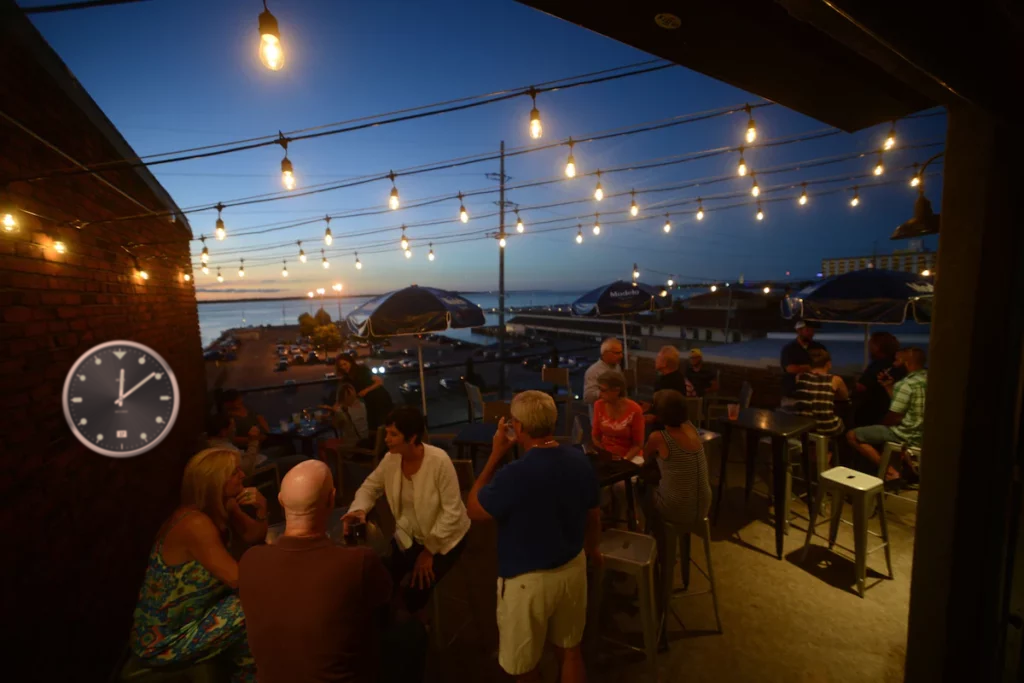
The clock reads **12:09**
